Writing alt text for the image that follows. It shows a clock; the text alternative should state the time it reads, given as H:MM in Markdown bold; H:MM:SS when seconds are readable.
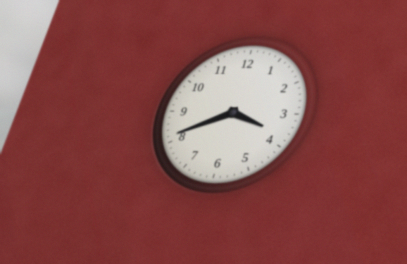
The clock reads **3:41**
